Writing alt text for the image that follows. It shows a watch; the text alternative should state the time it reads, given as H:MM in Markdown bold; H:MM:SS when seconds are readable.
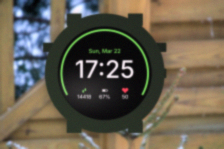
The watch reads **17:25**
